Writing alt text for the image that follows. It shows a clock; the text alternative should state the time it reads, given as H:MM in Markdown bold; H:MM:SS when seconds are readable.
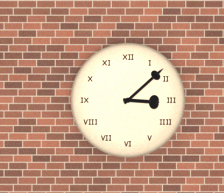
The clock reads **3:08**
